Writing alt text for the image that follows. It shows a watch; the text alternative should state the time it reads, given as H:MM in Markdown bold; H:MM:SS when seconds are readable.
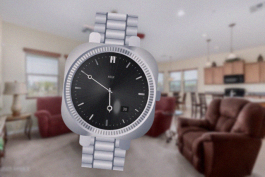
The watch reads **5:50**
